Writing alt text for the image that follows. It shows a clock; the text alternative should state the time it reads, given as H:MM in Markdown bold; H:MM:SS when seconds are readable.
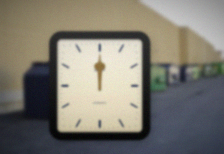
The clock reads **12:00**
